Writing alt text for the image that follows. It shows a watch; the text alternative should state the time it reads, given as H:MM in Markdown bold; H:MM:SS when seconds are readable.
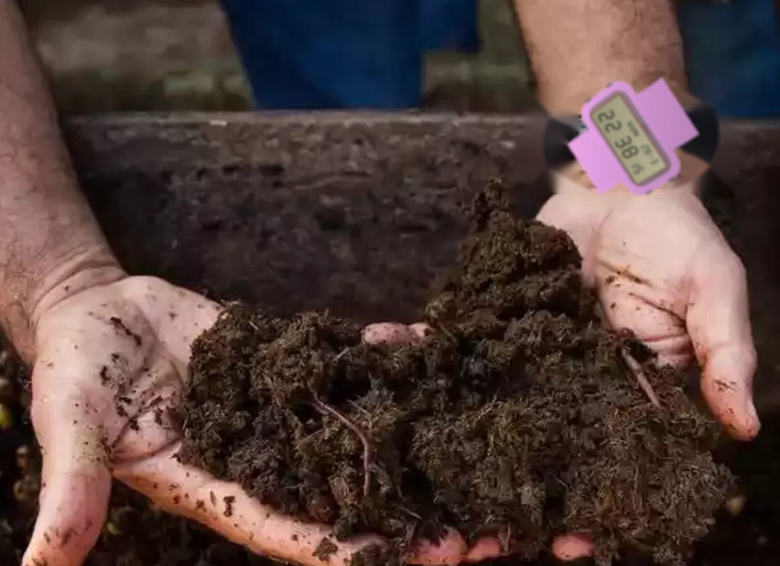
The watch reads **22:38**
